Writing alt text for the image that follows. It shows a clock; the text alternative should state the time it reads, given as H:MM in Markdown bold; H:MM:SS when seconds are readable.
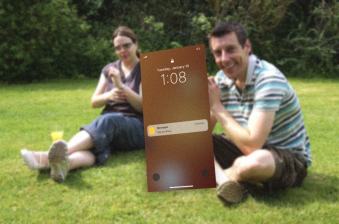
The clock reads **1:08**
